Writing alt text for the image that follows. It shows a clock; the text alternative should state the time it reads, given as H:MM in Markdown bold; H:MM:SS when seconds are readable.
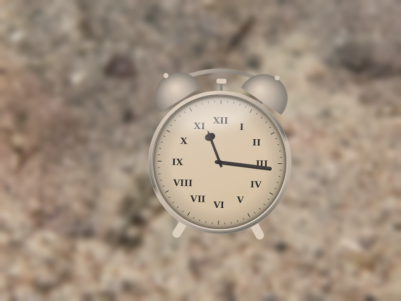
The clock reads **11:16**
